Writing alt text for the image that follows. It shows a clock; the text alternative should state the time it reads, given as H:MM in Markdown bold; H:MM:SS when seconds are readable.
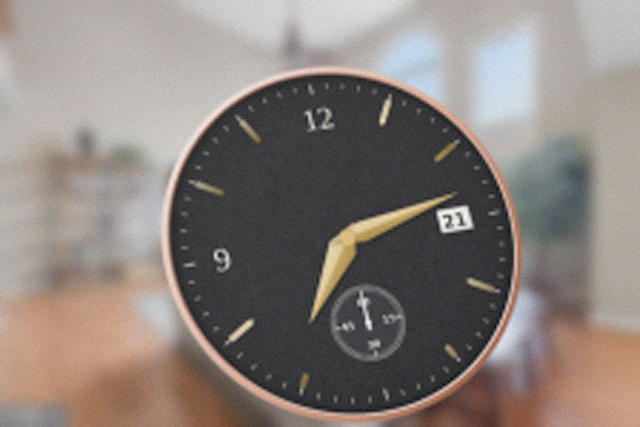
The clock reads **7:13**
